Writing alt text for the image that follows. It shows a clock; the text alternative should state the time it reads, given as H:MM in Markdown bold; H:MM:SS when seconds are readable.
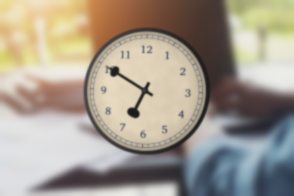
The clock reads **6:50**
